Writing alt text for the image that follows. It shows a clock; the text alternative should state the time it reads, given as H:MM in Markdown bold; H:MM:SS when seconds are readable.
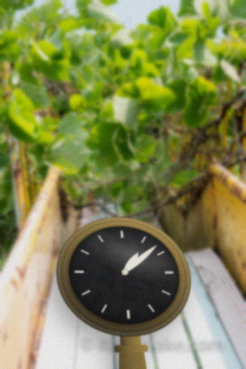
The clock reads **1:08**
